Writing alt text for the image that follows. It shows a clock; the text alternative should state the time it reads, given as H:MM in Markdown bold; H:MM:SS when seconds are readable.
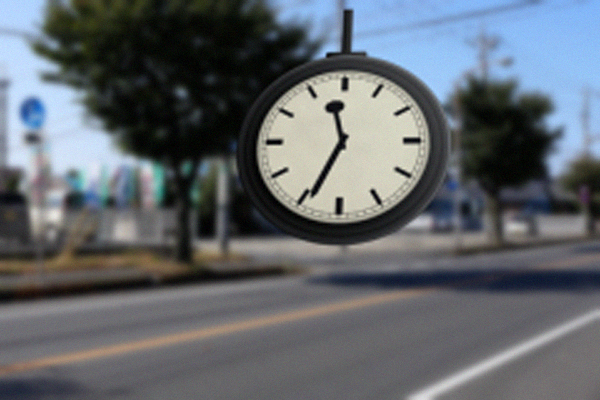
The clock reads **11:34**
